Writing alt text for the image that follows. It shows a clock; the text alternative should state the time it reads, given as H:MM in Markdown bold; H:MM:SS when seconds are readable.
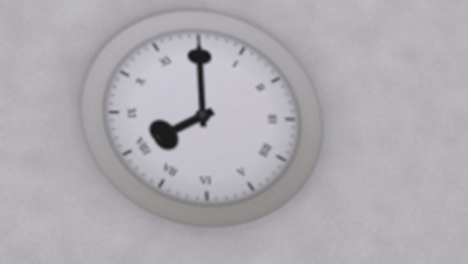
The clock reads **8:00**
